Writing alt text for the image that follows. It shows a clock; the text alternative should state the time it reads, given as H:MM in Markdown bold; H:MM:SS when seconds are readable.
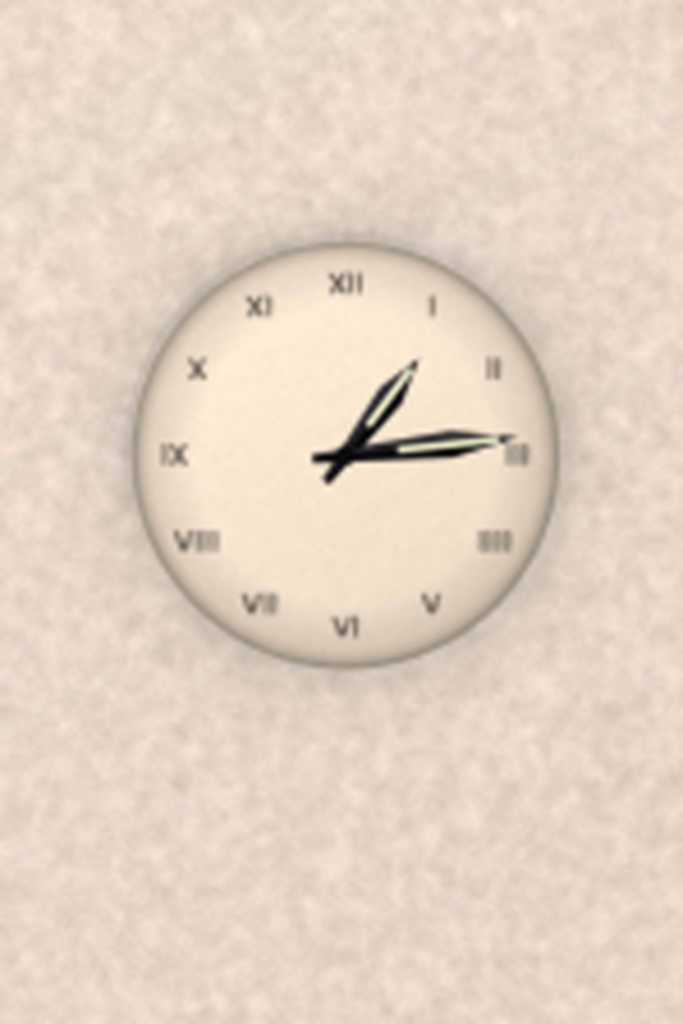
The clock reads **1:14**
